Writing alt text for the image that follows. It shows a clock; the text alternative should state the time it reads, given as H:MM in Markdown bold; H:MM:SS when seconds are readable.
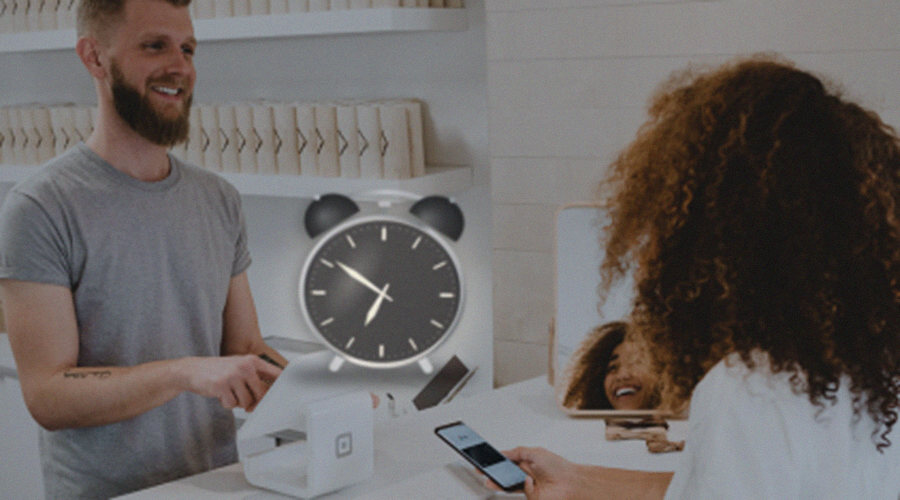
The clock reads **6:51**
